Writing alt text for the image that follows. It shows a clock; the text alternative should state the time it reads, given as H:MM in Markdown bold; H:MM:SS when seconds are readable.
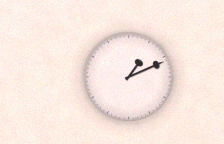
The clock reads **1:11**
